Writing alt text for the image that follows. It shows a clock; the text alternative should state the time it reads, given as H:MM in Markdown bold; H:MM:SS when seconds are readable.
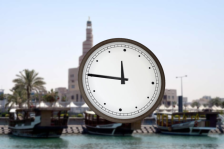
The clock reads **11:45**
